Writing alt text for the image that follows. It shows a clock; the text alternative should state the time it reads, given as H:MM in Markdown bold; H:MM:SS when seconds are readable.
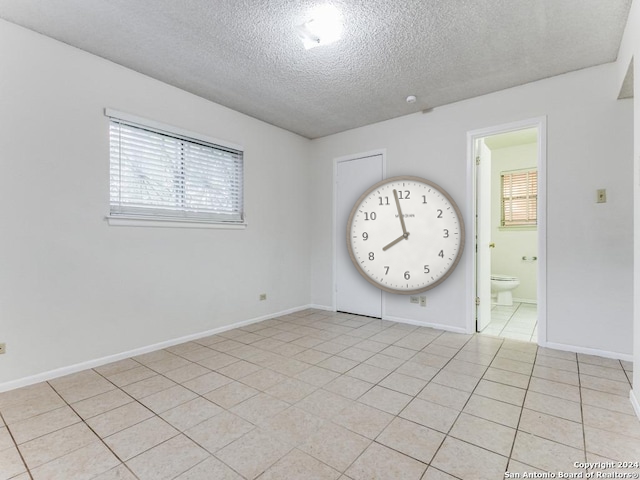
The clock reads **7:58**
